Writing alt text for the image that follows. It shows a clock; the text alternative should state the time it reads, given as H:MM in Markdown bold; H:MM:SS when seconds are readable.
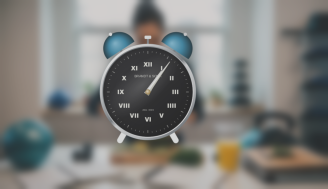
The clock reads **1:06**
